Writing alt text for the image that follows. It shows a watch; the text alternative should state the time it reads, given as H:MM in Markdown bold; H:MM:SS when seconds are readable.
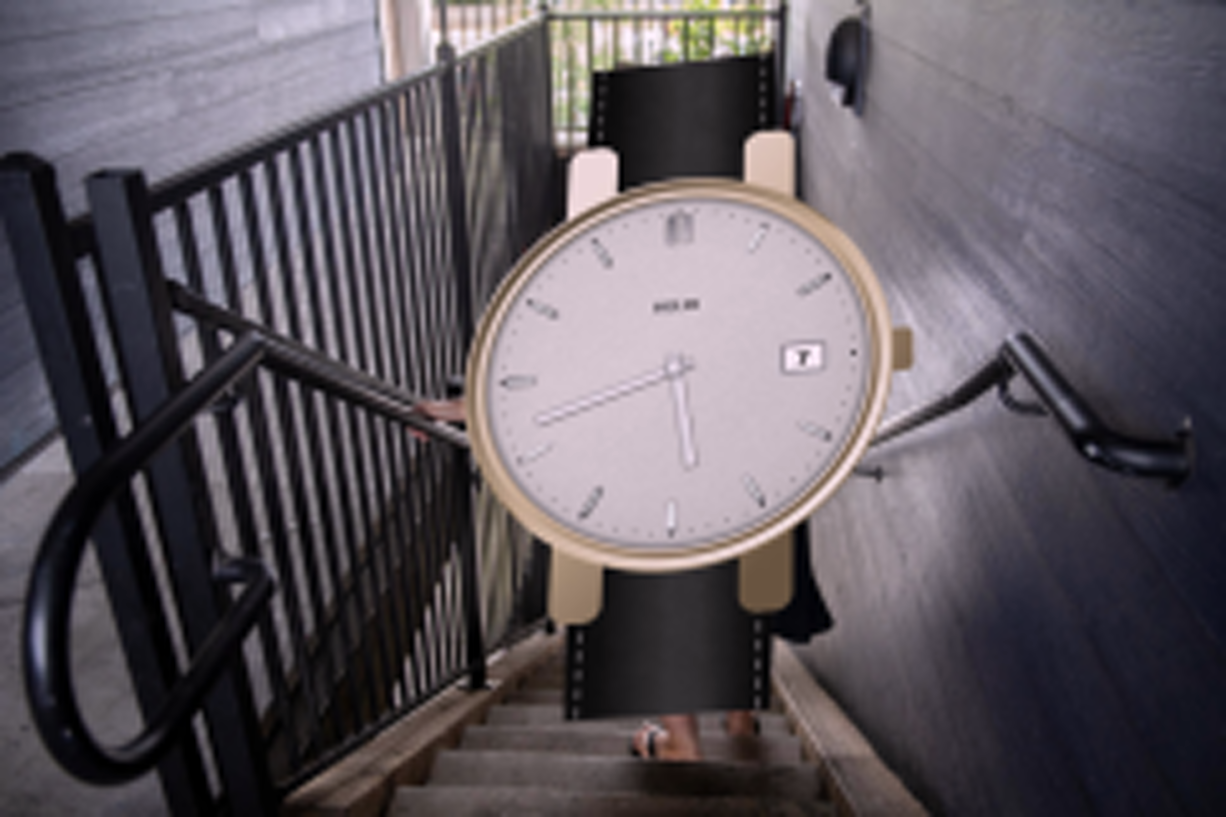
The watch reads **5:42**
